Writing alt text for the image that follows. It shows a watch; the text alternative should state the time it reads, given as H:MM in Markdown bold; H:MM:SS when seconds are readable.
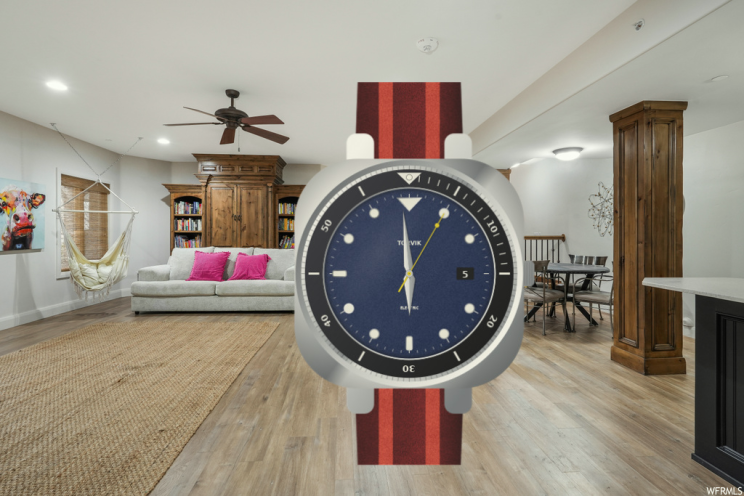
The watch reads **5:59:05**
